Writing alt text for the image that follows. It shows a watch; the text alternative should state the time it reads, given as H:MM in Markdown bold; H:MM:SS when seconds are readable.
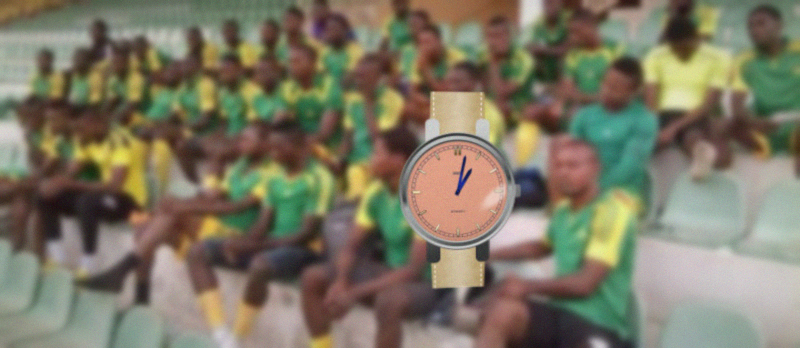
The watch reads **1:02**
